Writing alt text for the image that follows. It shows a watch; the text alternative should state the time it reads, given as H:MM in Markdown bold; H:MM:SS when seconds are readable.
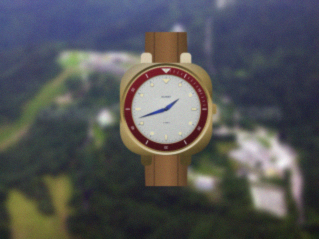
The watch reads **1:42**
